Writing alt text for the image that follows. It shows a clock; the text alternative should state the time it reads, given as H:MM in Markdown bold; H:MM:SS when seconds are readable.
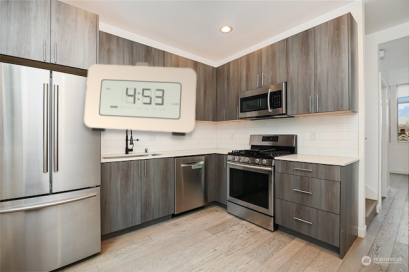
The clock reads **4:53**
